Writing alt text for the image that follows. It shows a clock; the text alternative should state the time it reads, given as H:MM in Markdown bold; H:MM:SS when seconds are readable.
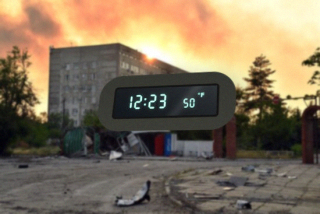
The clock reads **12:23**
